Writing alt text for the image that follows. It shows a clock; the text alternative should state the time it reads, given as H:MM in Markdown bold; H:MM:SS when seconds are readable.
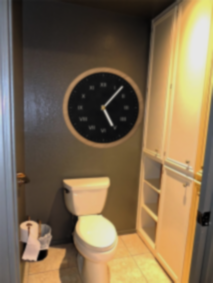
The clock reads **5:07**
